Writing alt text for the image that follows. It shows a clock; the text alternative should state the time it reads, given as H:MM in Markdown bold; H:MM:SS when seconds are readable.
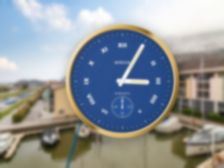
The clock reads **3:05**
